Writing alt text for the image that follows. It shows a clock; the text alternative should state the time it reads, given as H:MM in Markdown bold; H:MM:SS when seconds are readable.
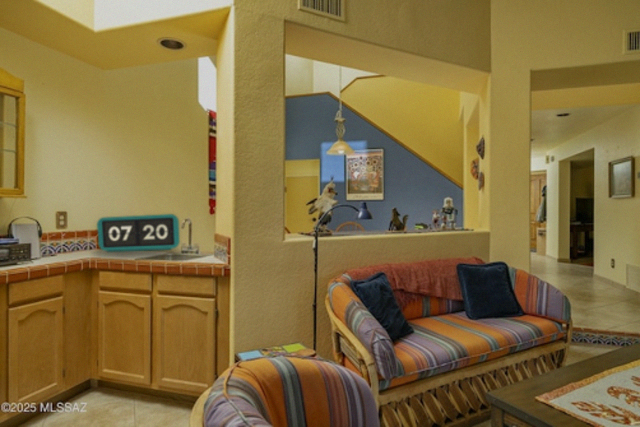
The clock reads **7:20**
